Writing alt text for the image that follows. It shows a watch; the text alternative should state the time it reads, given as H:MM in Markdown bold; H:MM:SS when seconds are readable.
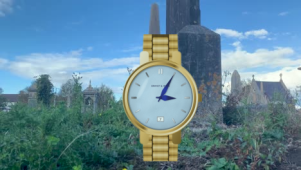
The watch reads **3:05**
